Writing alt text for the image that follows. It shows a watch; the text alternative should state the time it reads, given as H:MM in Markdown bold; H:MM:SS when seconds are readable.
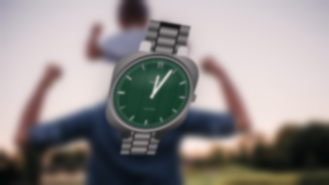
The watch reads **12:04**
